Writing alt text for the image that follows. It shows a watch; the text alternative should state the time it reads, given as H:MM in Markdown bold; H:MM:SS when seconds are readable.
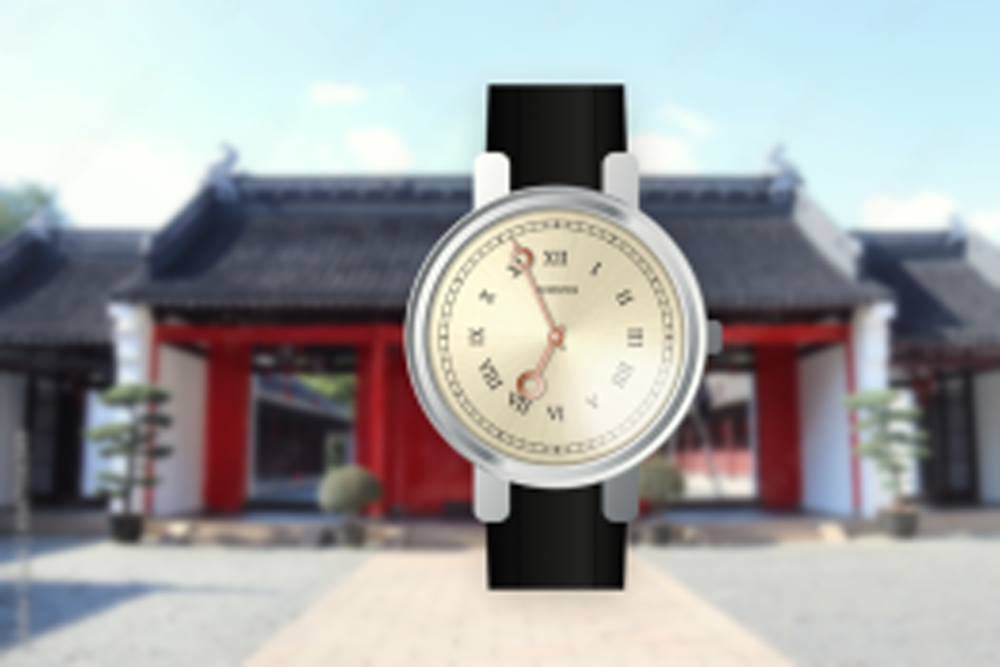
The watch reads **6:56**
